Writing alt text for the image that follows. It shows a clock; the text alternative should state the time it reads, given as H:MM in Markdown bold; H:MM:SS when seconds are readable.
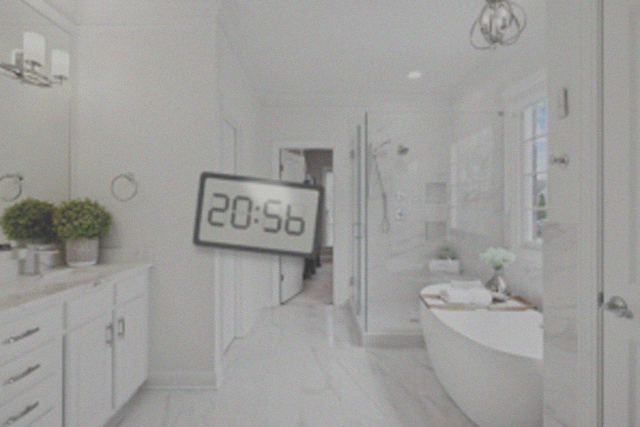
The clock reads **20:56**
